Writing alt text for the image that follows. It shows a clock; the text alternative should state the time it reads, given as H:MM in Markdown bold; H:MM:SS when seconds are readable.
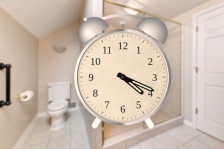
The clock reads **4:19**
